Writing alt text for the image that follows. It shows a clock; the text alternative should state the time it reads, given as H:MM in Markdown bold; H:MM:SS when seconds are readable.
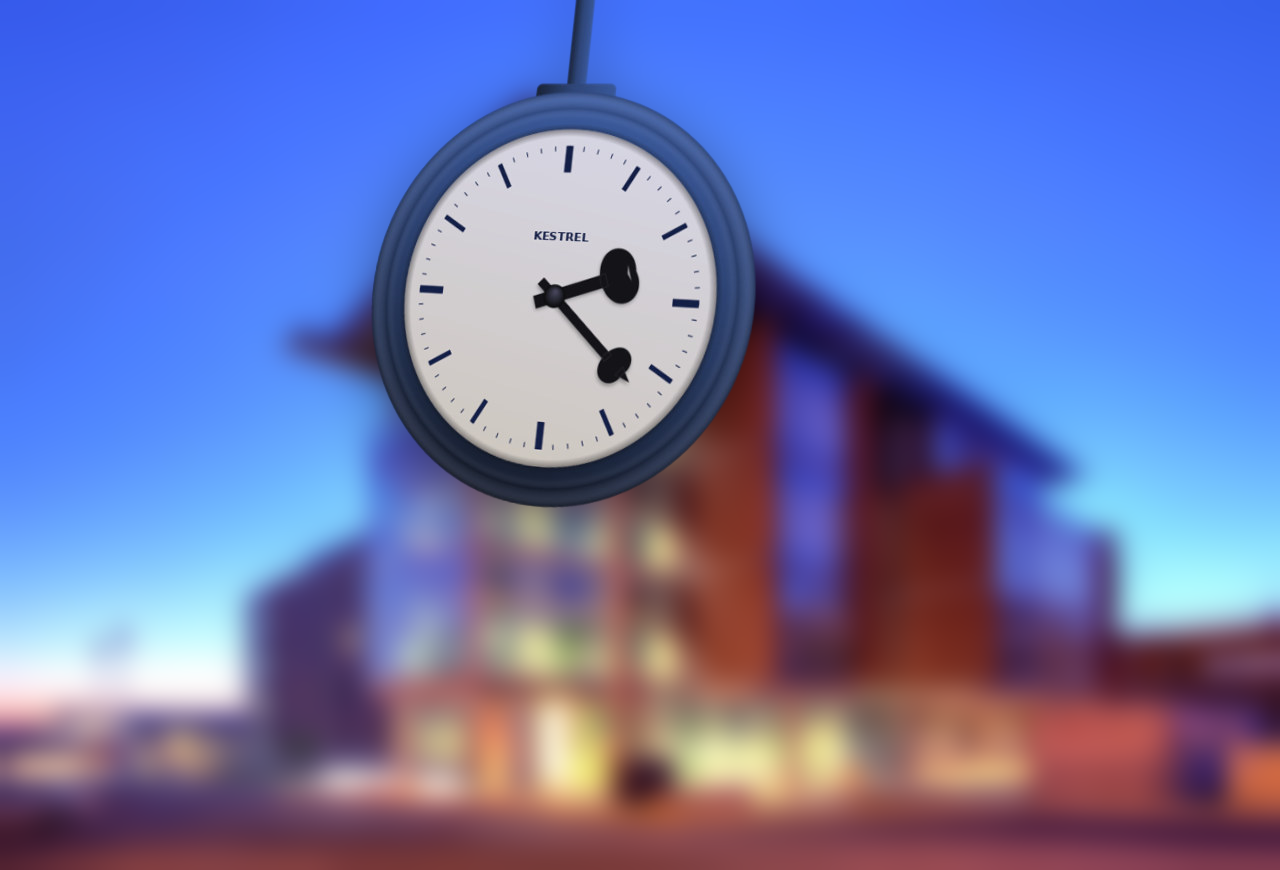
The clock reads **2:22**
